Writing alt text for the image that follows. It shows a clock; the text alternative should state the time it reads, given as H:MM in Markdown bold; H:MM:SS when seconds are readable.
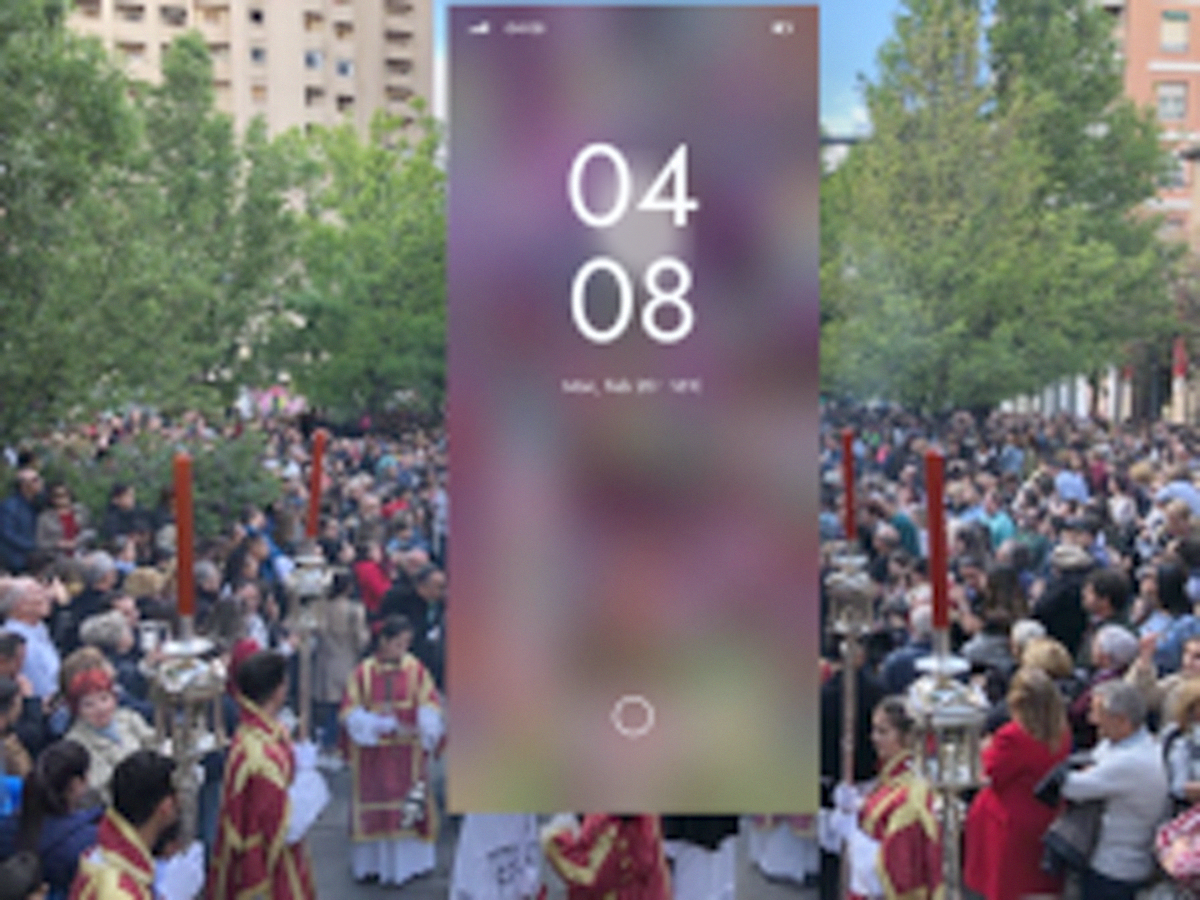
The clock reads **4:08**
